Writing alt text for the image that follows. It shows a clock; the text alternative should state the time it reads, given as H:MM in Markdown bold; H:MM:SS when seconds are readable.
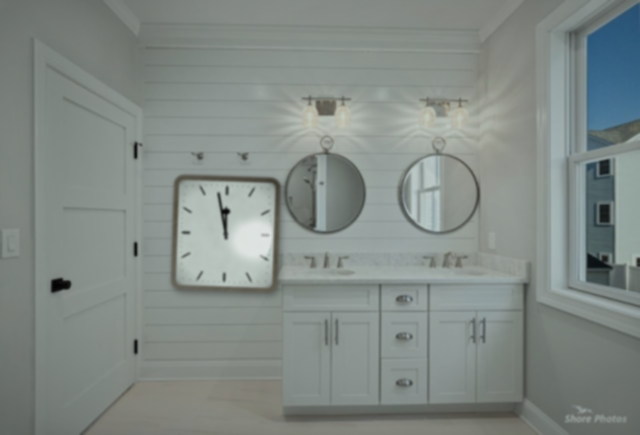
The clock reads **11:58**
